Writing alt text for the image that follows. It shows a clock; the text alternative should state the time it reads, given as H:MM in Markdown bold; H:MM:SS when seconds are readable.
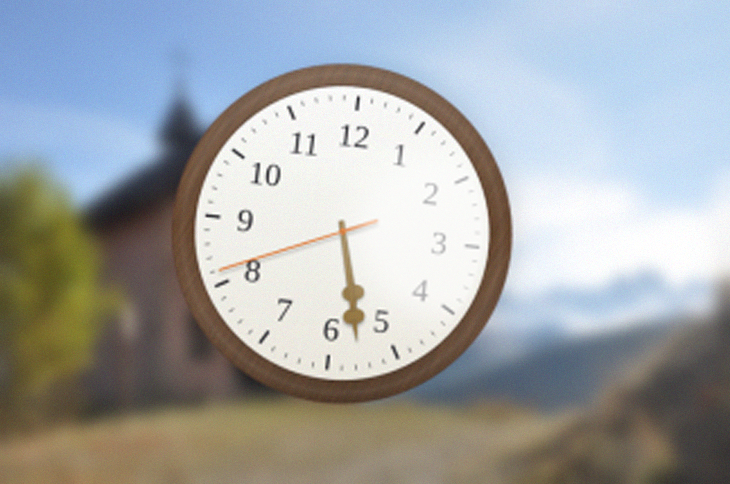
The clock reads **5:27:41**
